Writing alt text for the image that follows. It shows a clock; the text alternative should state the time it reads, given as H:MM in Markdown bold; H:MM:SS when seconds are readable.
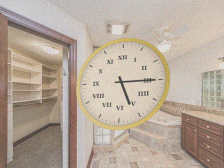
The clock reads **5:15**
